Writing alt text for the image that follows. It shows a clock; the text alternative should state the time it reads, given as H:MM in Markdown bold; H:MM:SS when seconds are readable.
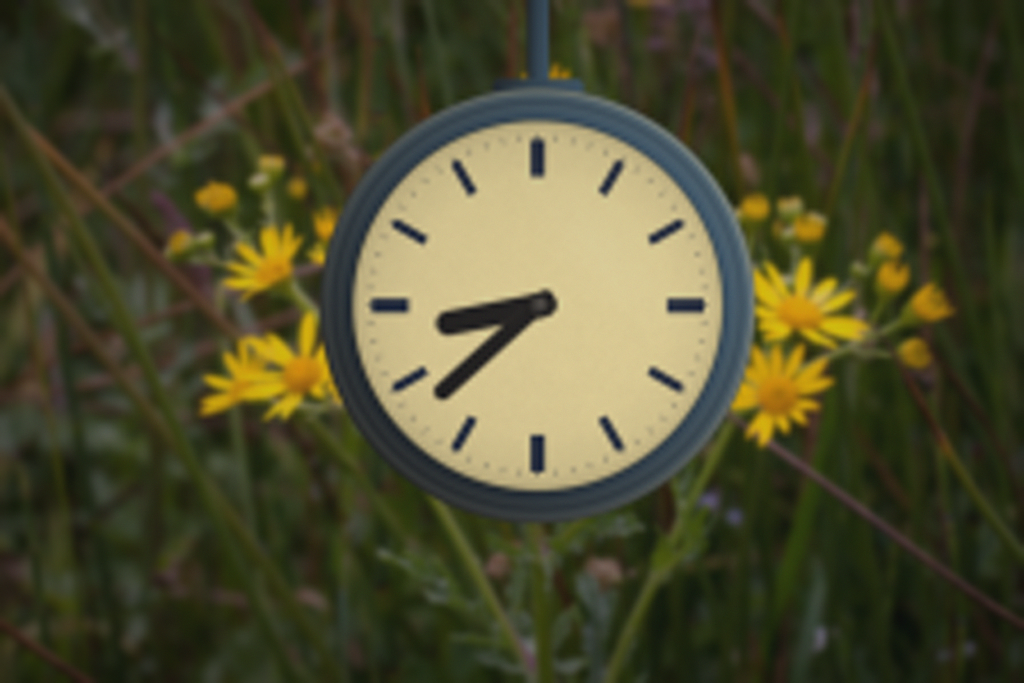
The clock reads **8:38**
